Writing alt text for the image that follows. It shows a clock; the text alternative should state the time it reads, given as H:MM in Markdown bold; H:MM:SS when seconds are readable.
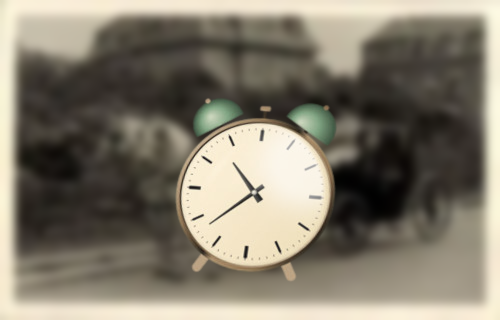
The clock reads **10:38**
